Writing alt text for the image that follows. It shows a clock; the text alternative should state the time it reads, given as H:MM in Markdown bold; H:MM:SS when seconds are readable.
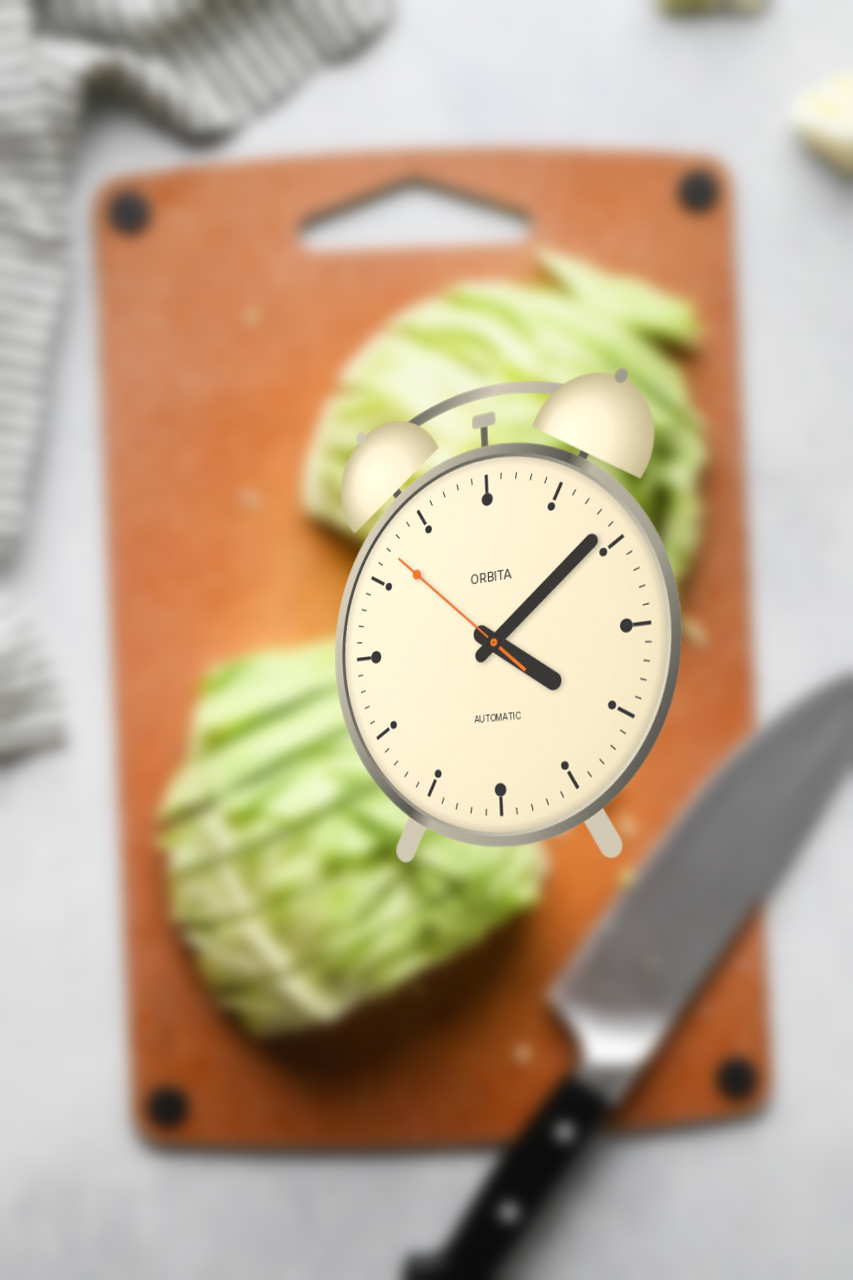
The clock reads **4:08:52**
